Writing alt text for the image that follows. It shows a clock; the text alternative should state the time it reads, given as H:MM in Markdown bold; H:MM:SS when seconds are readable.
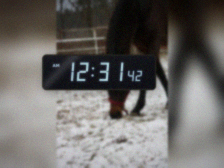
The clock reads **12:31:42**
